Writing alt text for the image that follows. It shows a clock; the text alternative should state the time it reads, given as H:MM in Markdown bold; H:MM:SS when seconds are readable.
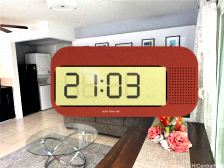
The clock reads **21:03**
